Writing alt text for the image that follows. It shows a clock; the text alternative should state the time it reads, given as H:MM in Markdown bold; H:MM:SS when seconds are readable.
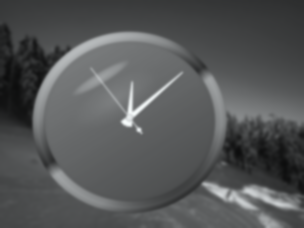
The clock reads **12:07:54**
